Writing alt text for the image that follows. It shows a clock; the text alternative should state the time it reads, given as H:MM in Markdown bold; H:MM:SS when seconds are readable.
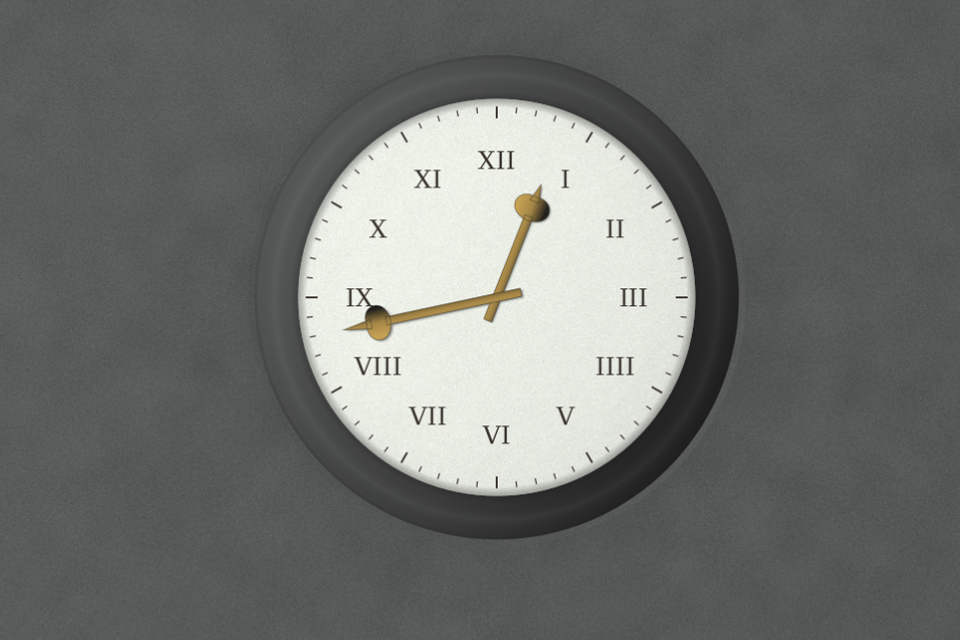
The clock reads **12:43**
